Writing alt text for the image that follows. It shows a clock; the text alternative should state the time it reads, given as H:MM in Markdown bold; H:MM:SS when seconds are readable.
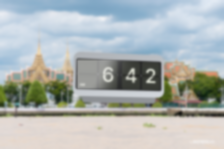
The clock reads **6:42**
